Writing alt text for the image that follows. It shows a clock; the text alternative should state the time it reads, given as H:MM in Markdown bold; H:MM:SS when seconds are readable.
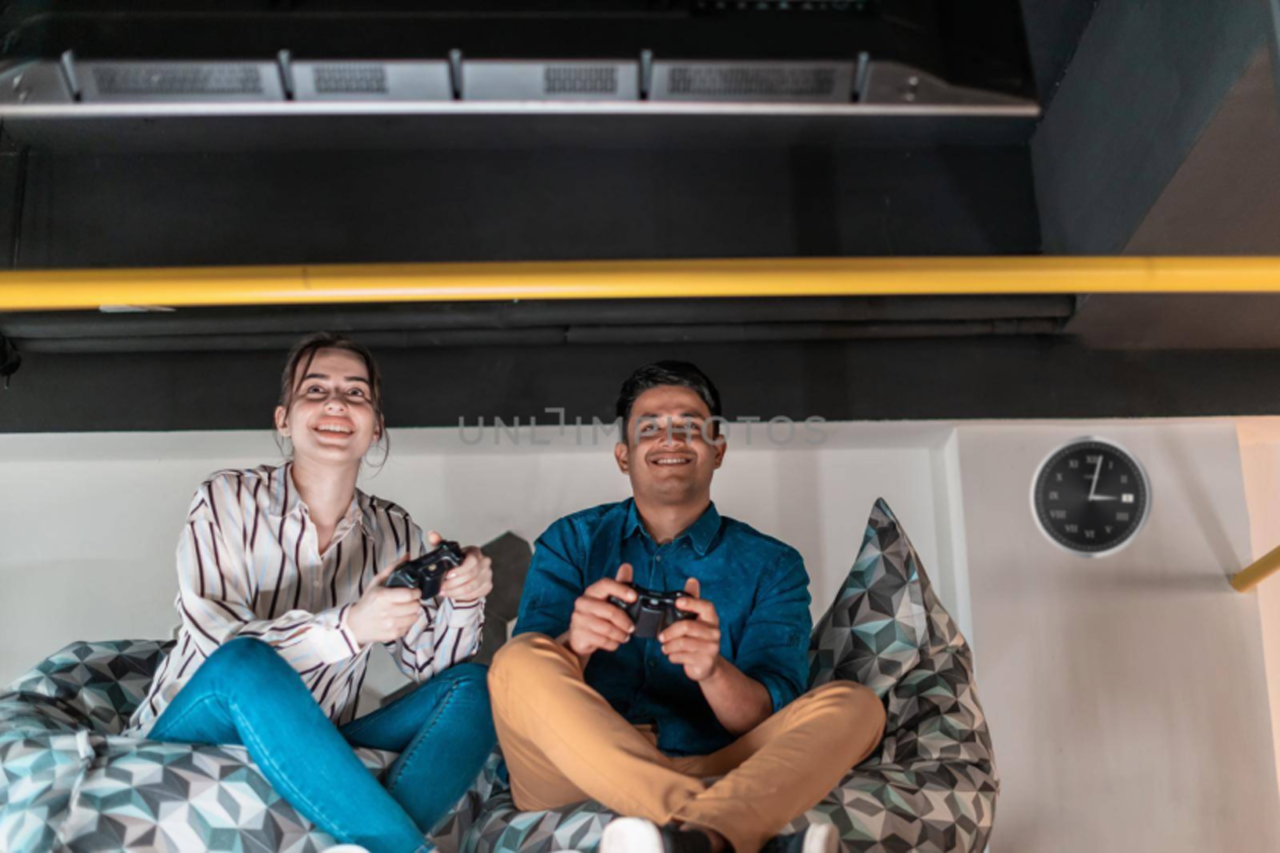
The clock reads **3:02**
